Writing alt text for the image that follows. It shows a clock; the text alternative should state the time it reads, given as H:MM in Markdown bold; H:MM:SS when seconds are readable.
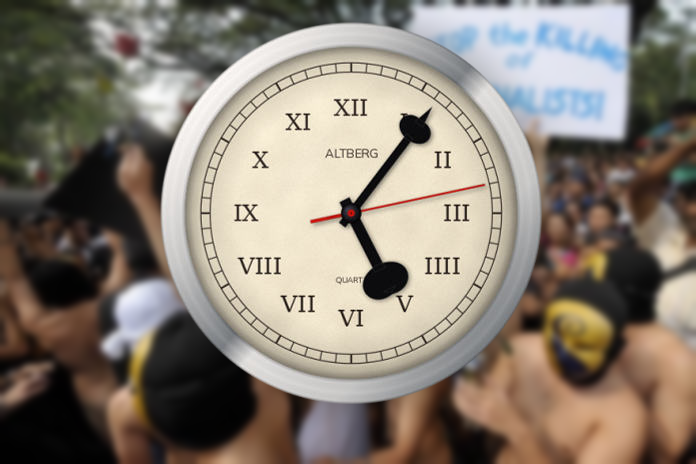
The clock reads **5:06:13**
